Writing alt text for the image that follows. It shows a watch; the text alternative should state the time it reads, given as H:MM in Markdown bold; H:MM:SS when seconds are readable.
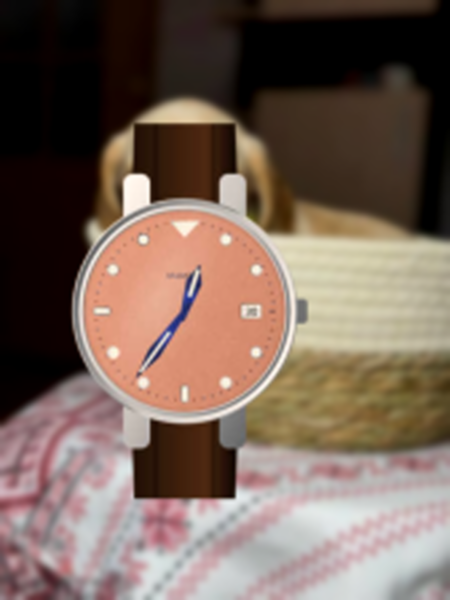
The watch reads **12:36**
